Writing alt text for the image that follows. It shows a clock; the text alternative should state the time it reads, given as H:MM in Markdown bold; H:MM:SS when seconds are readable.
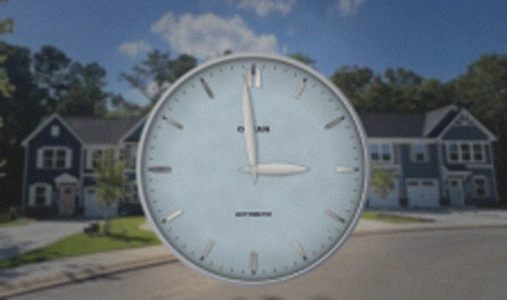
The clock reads **2:59**
